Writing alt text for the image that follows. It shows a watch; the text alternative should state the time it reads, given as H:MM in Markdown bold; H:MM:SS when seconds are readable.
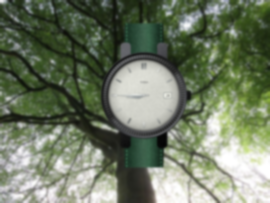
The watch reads **8:45**
